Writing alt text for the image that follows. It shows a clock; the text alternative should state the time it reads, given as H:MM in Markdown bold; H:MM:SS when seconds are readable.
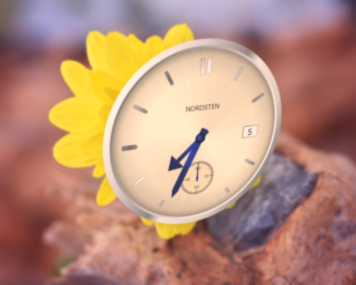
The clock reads **7:34**
